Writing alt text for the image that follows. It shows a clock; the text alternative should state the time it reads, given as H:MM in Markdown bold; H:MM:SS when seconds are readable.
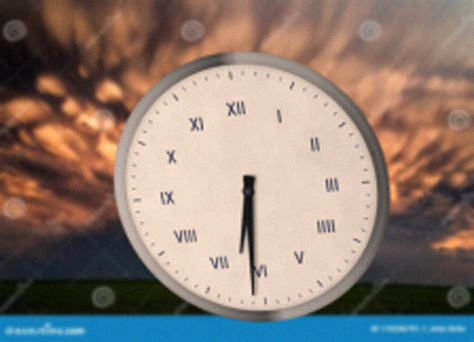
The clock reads **6:31**
